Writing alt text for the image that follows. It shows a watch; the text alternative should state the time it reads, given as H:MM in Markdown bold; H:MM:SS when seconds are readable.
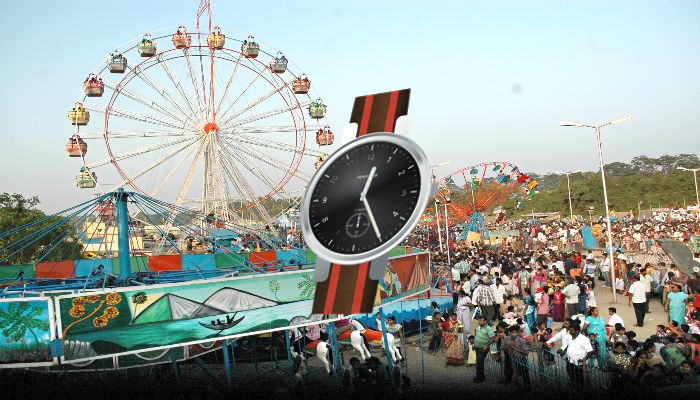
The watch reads **12:25**
